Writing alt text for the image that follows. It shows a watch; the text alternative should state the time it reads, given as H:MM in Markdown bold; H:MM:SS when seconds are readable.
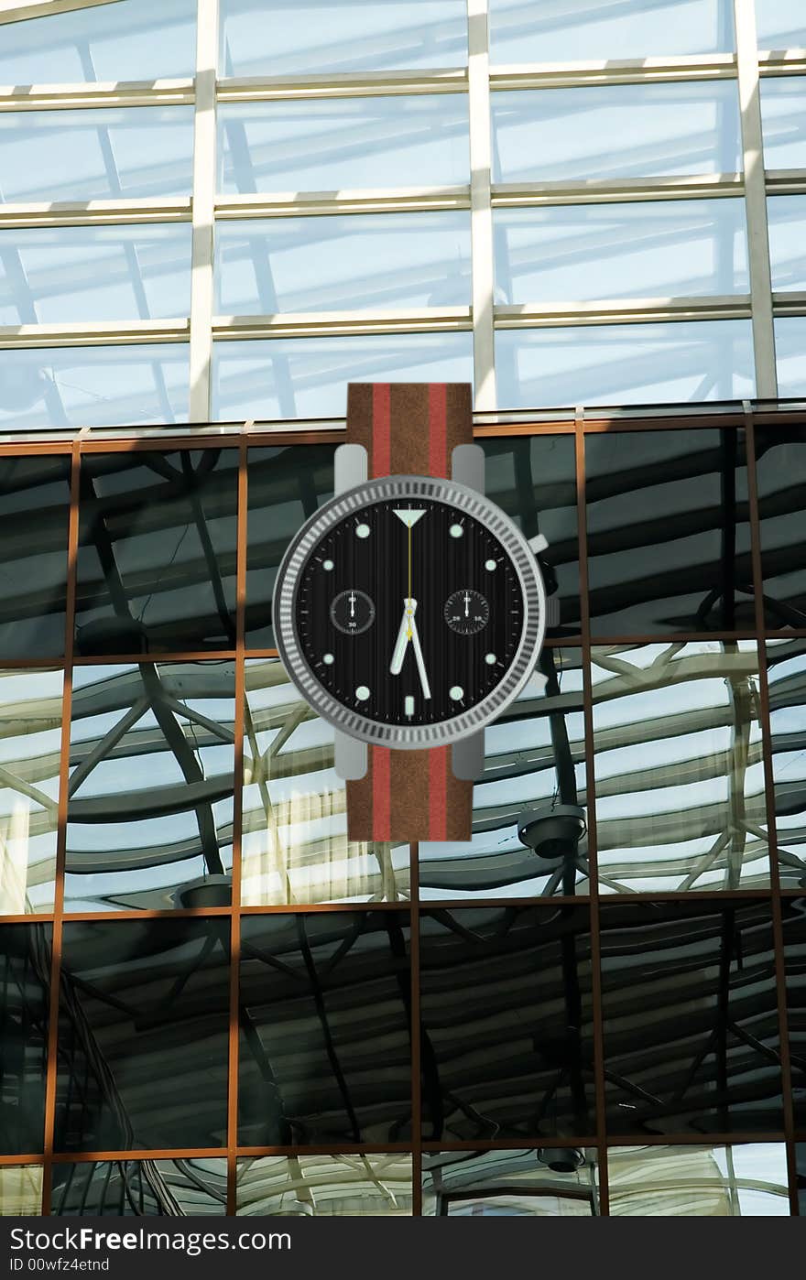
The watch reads **6:28**
